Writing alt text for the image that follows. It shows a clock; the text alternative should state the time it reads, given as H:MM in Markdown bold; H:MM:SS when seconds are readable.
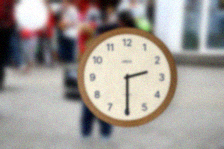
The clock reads **2:30**
